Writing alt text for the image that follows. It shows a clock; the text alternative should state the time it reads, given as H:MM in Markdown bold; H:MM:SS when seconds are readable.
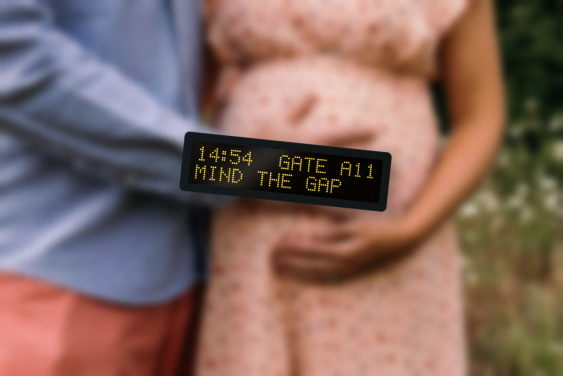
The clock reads **14:54**
